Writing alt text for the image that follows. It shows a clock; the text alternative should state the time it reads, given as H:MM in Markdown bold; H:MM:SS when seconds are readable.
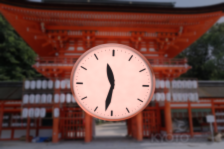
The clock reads **11:32**
